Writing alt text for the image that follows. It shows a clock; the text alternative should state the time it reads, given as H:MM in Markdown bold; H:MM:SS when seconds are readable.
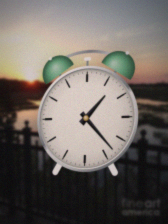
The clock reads **1:23**
